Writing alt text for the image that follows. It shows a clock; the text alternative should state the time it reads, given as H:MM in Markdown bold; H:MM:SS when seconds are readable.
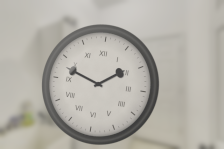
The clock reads **1:48**
